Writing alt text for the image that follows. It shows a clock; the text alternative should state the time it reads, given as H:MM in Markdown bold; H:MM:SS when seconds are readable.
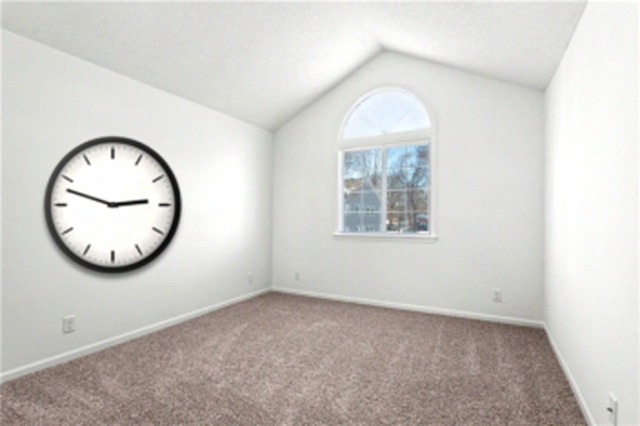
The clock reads **2:48**
